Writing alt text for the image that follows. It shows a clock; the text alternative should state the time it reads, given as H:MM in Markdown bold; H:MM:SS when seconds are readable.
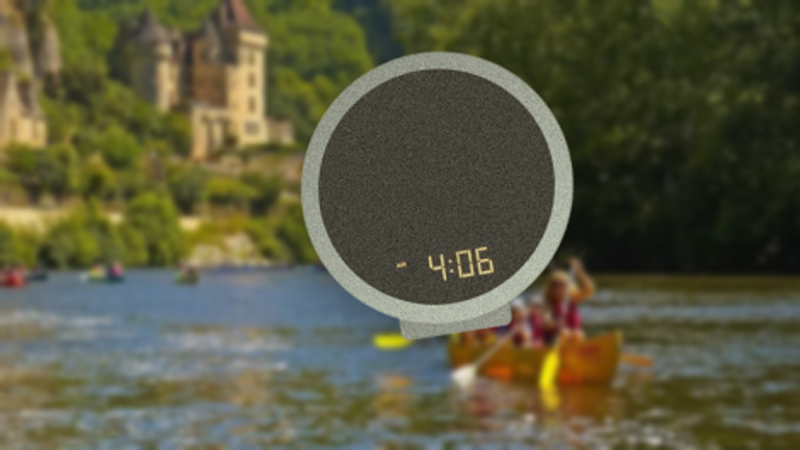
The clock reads **4:06**
